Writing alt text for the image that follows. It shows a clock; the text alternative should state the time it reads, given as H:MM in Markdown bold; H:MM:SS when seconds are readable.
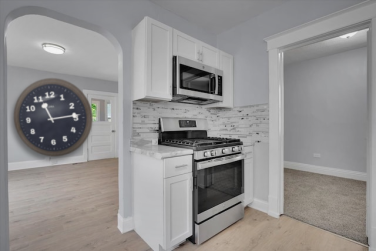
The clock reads **11:14**
